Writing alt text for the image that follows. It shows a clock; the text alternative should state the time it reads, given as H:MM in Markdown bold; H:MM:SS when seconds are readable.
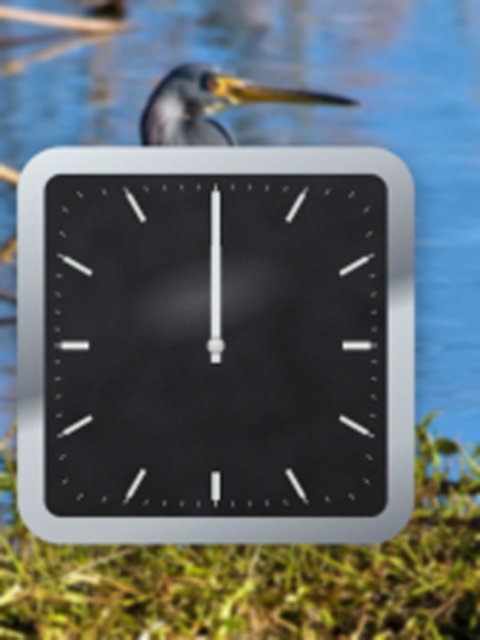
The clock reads **12:00**
